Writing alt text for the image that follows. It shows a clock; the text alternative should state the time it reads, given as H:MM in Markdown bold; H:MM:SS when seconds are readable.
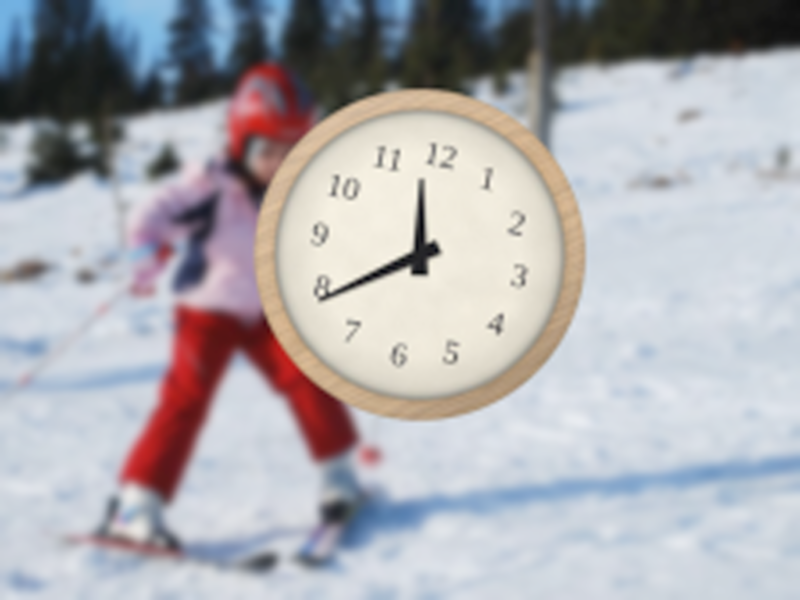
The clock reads **11:39**
